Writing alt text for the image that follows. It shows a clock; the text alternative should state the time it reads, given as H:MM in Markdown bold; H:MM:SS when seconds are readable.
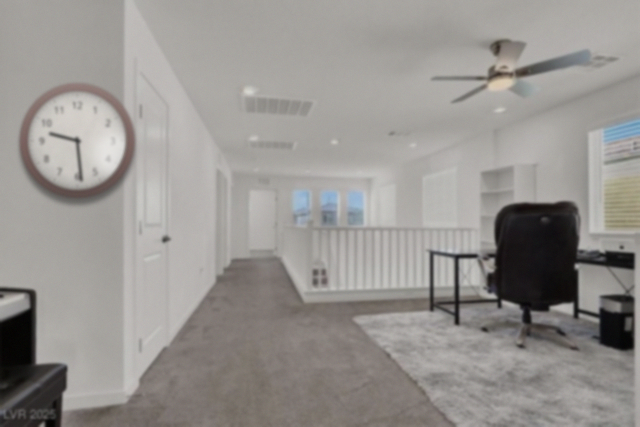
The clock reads **9:29**
